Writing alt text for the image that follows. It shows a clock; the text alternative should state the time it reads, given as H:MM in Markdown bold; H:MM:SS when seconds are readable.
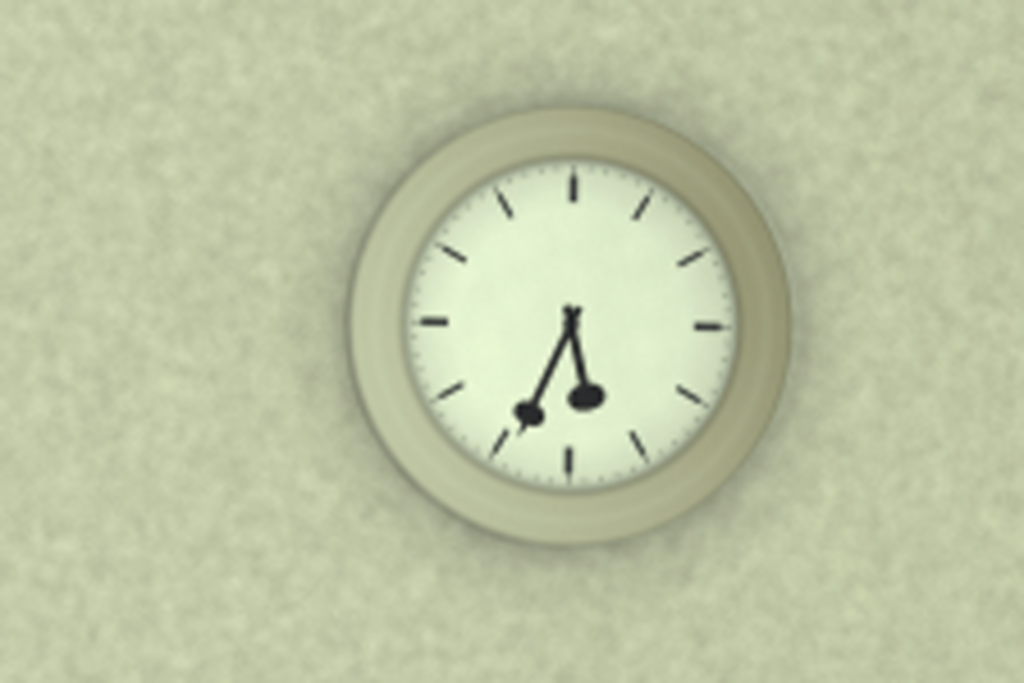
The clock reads **5:34**
